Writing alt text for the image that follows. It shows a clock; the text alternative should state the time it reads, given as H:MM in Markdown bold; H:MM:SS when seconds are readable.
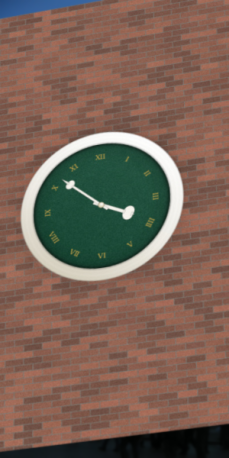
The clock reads **3:52**
